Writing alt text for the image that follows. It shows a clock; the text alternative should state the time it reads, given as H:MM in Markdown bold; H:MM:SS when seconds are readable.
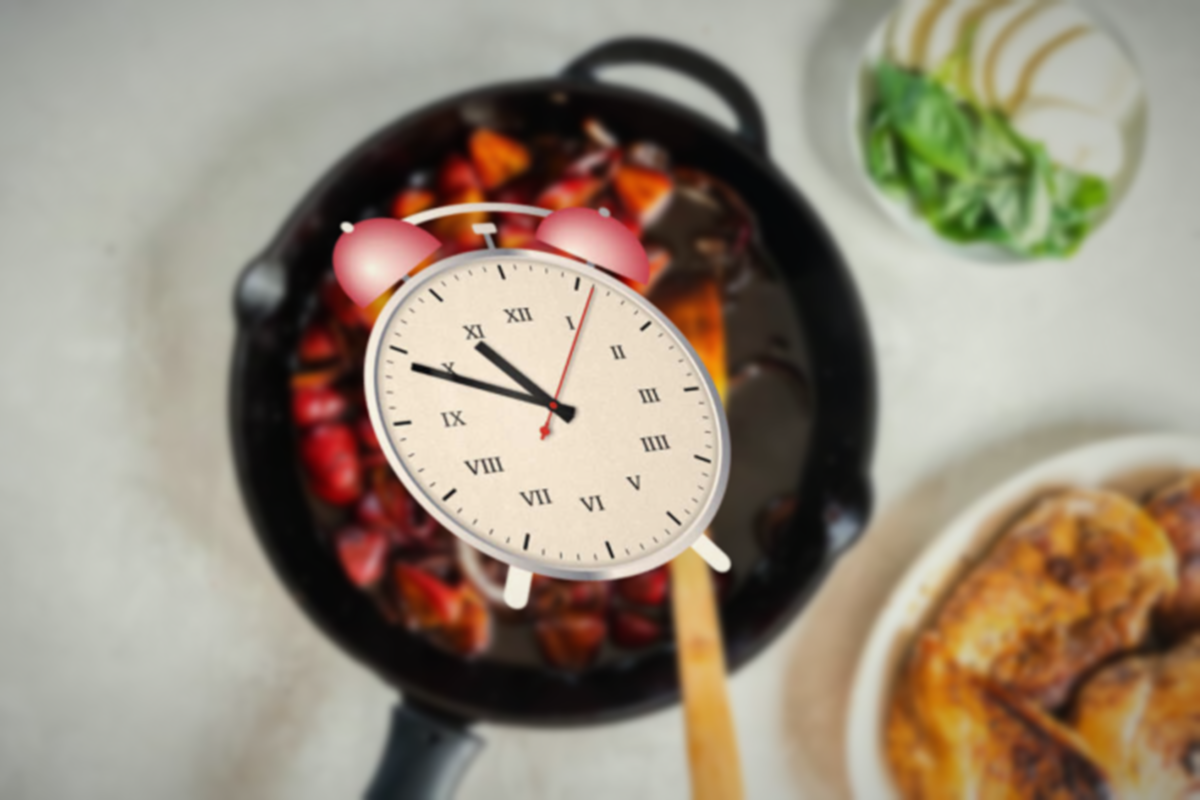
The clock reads **10:49:06**
